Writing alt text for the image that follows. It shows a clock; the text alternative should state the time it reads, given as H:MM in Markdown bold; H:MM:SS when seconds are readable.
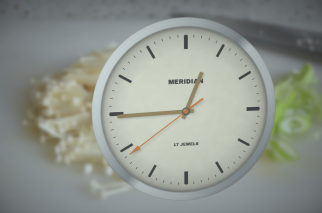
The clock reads **12:44:39**
